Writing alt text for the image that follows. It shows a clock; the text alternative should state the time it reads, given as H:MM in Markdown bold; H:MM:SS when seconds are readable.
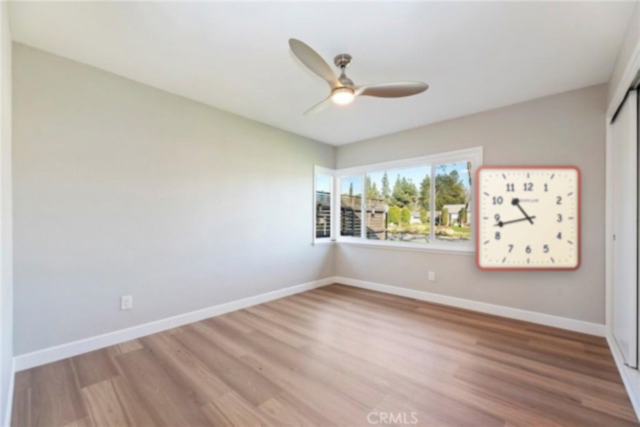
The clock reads **10:43**
